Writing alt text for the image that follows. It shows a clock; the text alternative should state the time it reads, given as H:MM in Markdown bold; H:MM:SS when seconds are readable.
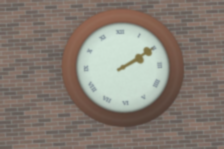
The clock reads **2:10**
